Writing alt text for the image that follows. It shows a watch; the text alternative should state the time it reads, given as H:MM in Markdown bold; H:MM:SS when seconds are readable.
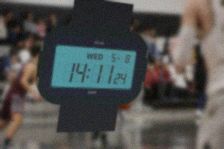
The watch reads **14:11:24**
